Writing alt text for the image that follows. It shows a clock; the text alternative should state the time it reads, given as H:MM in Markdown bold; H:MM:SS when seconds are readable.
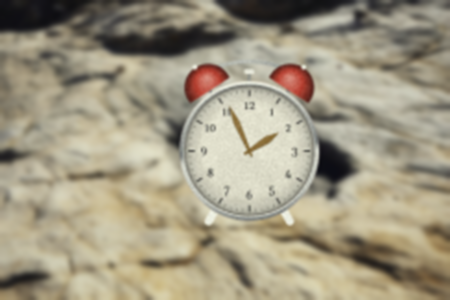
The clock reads **1:56**
